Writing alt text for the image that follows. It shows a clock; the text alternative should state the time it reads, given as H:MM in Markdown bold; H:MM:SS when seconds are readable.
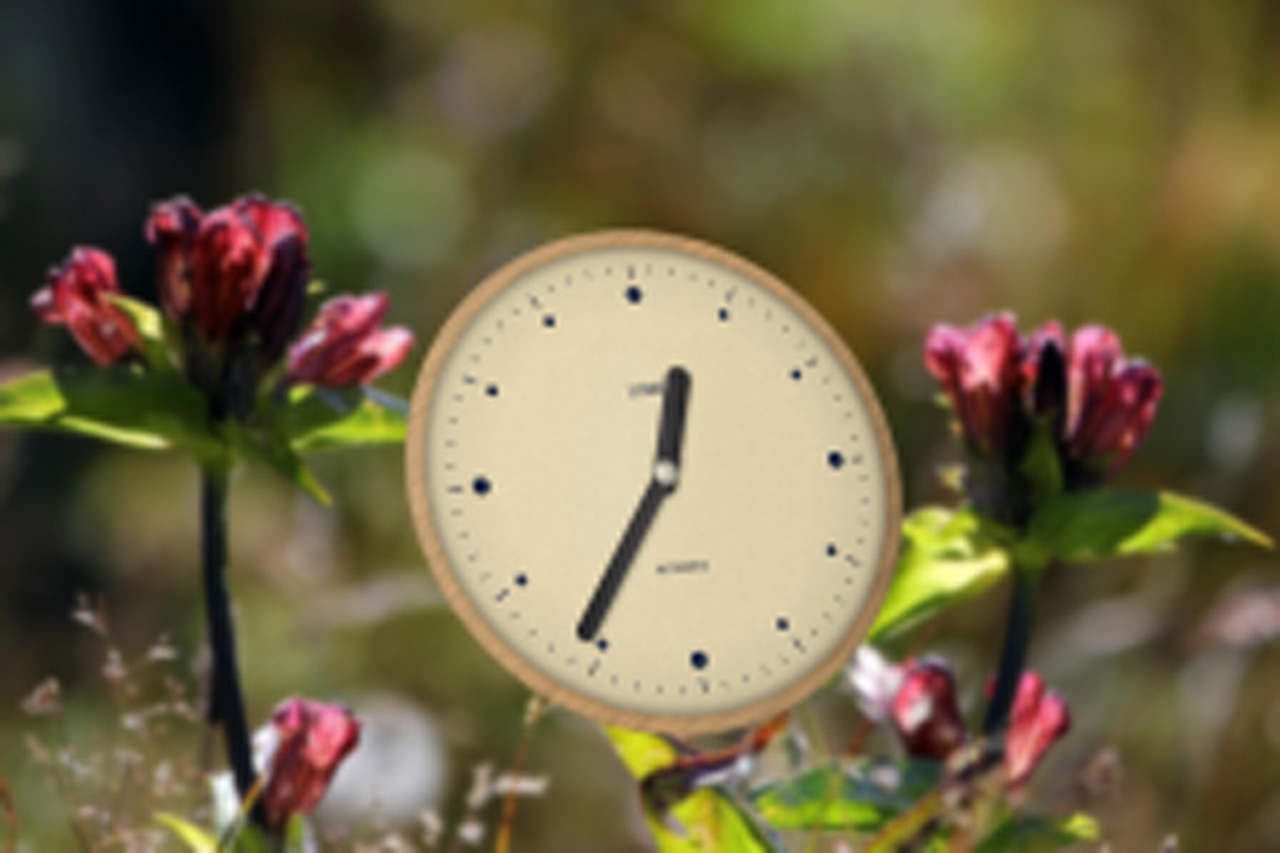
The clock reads **12:36**
